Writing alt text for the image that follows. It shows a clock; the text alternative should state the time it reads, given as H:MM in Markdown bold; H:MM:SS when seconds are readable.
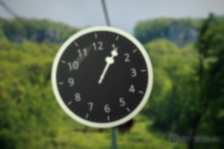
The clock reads **1:06**
